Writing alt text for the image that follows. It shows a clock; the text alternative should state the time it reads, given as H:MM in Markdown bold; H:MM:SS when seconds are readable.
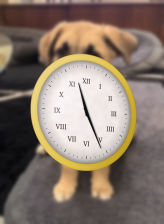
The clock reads **11:26**
